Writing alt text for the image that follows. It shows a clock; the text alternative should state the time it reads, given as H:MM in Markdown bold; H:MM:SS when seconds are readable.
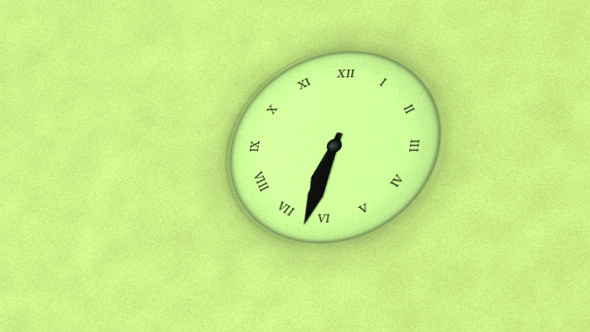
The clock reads **6:32**
